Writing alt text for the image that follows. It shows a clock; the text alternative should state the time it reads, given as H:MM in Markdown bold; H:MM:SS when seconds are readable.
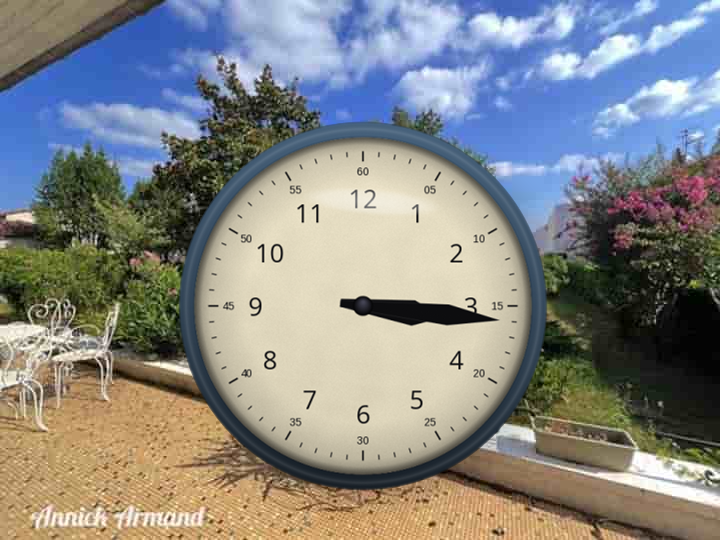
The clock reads **3:16**
